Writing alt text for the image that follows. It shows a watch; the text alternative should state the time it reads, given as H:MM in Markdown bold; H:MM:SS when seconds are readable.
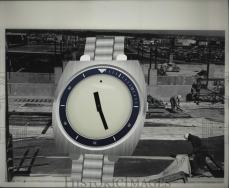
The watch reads **11:26**
